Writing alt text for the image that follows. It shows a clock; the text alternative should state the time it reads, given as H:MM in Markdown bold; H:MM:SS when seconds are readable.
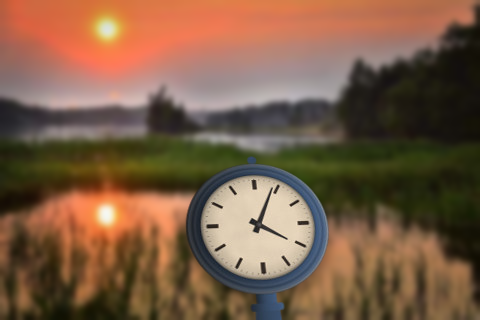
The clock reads **4:04**
